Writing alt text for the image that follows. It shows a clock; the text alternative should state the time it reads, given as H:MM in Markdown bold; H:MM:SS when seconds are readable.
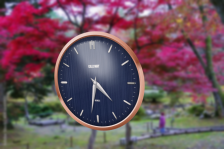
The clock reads **4:32**
